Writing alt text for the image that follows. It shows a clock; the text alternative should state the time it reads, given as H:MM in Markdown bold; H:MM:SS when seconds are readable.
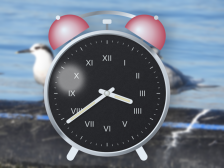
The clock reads **3:39**
